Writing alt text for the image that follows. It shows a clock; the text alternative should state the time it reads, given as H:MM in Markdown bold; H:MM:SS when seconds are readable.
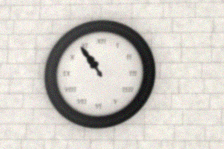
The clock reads **10:54**
